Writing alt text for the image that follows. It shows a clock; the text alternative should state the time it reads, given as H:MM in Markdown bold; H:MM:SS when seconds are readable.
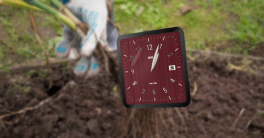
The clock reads **1:04**
